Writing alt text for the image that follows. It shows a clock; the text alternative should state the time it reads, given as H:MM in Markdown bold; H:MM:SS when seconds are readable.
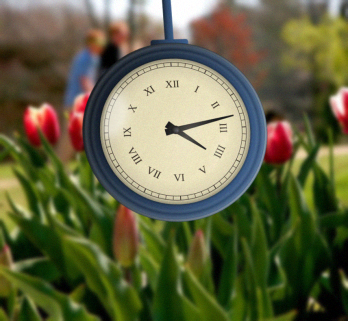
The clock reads **4:13**
